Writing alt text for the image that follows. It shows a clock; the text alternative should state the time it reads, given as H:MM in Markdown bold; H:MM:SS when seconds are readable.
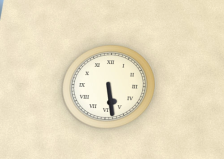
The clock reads **5:28**
